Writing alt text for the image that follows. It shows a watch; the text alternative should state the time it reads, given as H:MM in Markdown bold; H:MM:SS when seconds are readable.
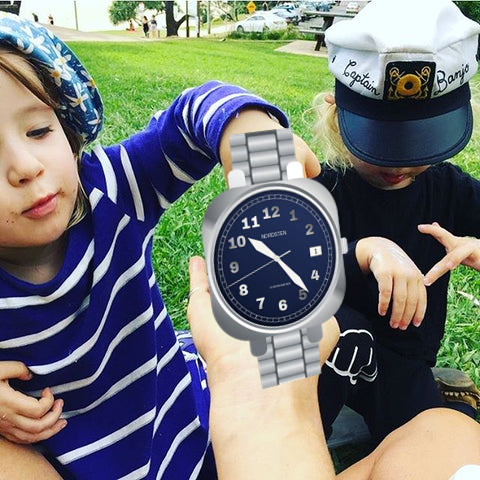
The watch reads **10:23:42**
